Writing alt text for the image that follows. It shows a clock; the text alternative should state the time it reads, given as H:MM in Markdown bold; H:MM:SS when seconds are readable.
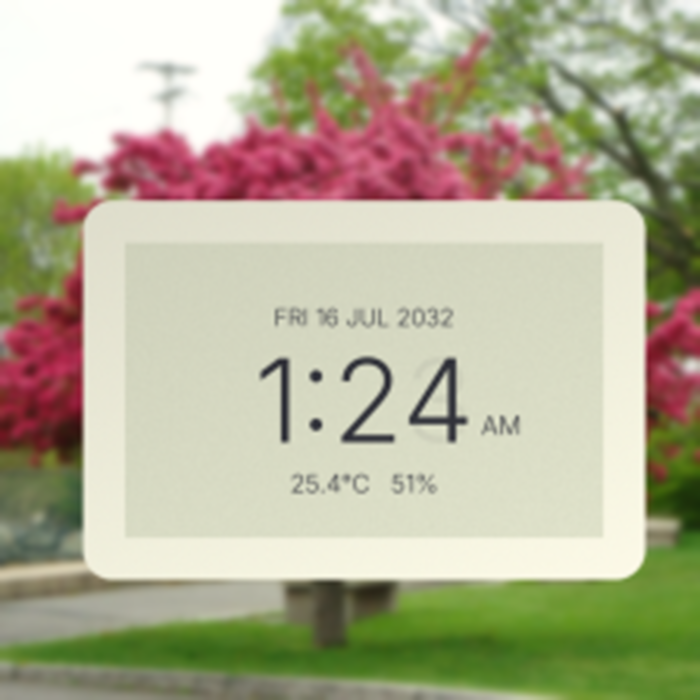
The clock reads **1:24**
